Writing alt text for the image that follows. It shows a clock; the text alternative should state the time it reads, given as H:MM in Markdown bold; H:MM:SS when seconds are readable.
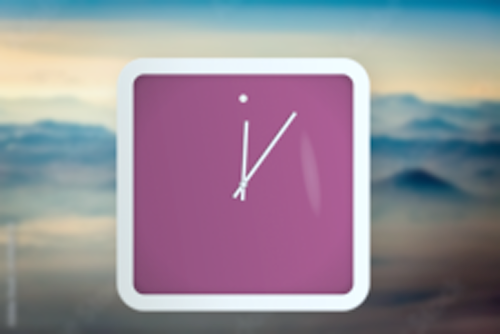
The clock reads **12:06**
